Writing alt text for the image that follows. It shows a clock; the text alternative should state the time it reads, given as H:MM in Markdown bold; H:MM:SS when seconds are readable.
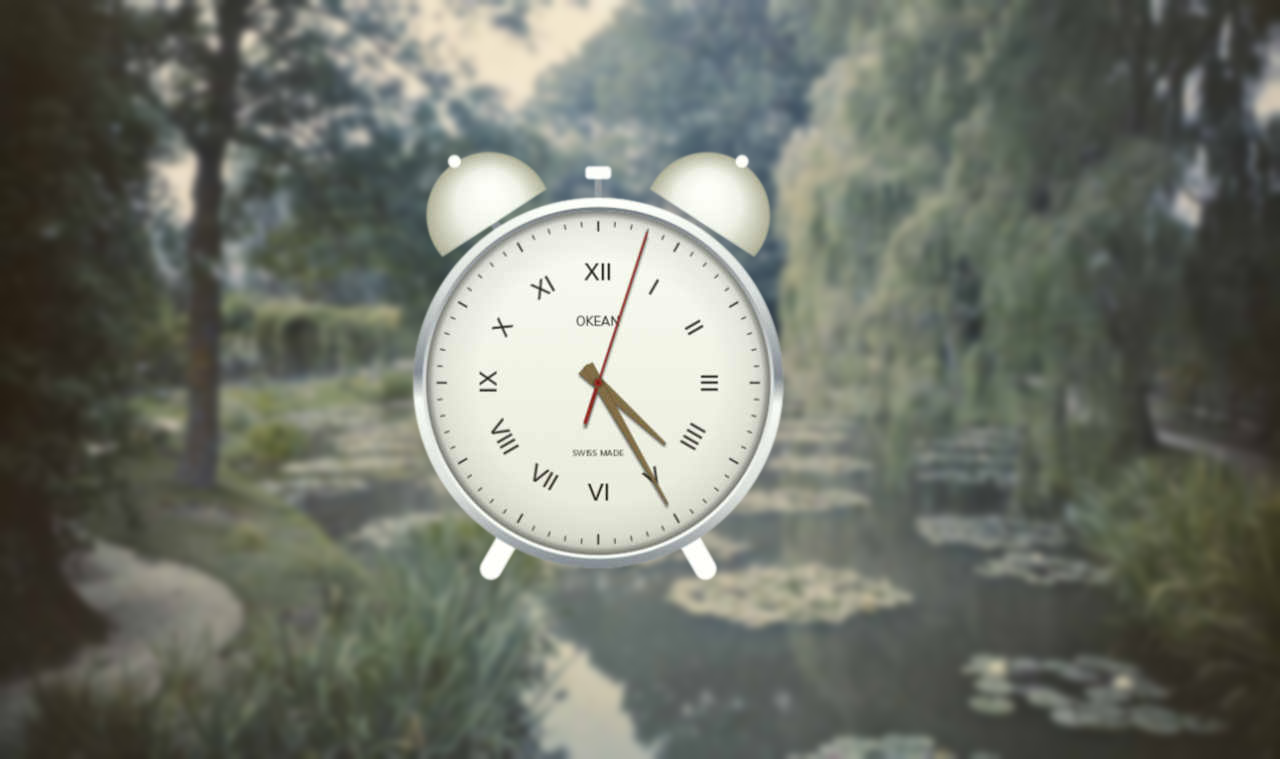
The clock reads **4:25:03**
